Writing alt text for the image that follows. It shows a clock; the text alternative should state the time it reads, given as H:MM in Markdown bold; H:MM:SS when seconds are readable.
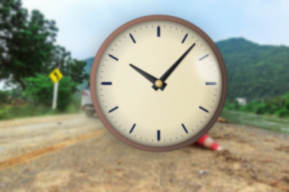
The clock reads **10:07**
